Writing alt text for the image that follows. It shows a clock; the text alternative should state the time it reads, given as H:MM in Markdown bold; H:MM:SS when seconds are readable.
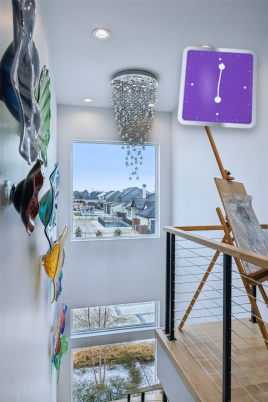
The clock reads **6:01**
